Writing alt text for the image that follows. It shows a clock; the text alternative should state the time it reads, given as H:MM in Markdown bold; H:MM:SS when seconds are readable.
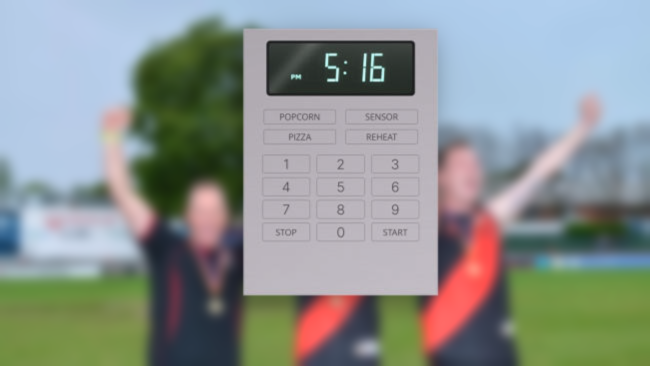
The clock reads **5:16**
